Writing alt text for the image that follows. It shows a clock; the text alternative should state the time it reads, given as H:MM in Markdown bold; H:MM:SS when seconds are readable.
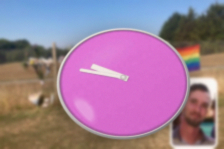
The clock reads **9:47**
